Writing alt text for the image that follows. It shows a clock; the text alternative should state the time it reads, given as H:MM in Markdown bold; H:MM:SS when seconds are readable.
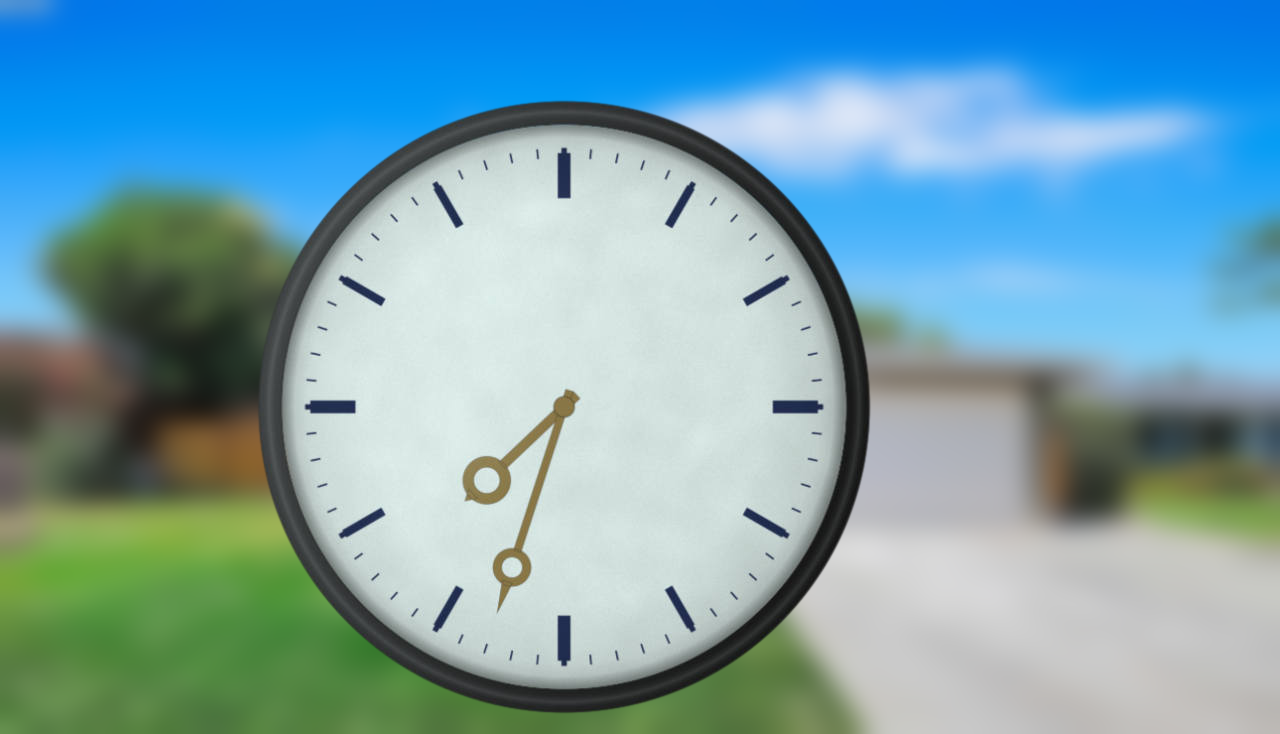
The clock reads **7:33**
